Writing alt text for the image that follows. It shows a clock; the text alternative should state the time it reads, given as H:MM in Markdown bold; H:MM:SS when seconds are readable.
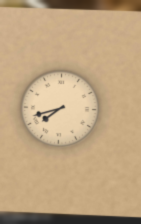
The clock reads **7:42**
